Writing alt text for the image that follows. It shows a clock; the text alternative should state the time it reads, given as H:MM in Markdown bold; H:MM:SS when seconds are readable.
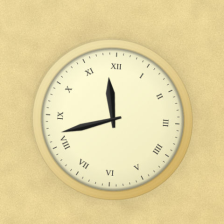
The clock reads **11:42**
